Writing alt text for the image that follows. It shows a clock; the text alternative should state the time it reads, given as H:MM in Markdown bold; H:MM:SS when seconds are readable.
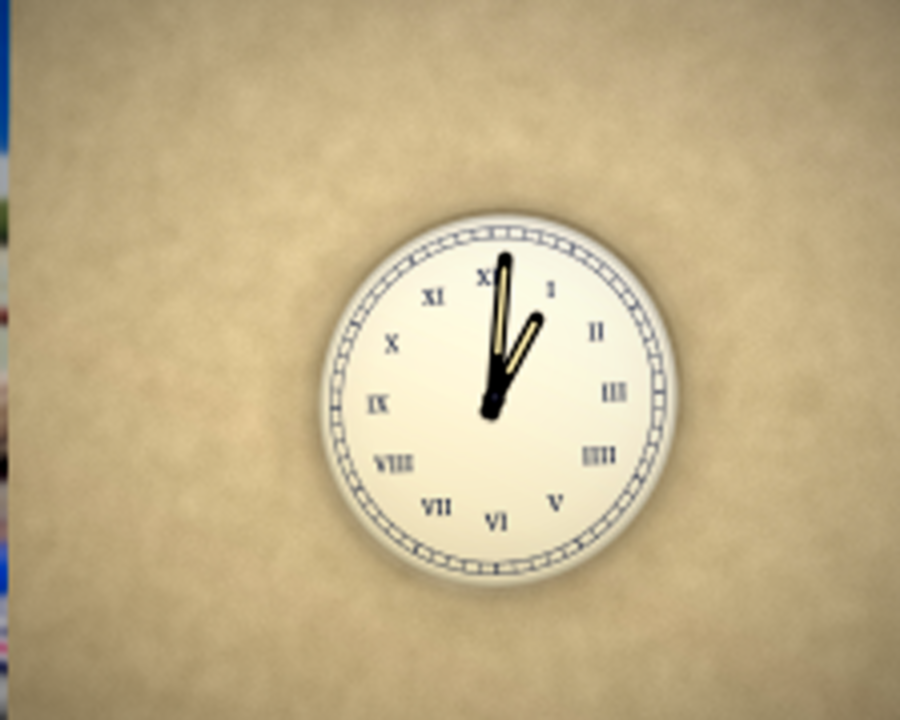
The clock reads **1:01**
